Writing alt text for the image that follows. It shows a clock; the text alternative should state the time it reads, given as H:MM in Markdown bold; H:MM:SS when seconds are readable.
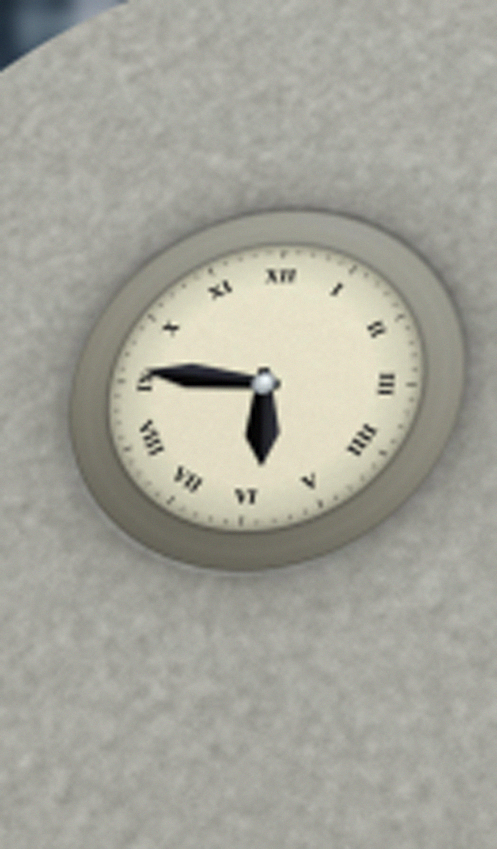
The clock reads **5:46**
